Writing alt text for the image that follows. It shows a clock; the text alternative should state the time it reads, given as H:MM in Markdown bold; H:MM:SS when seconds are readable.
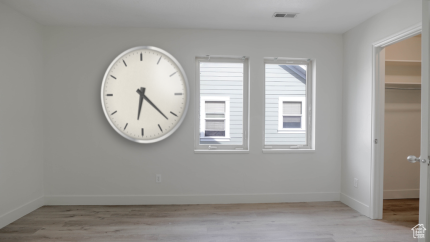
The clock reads **6:22**
